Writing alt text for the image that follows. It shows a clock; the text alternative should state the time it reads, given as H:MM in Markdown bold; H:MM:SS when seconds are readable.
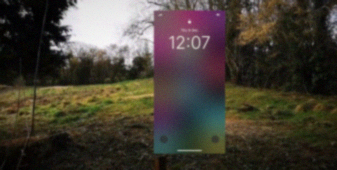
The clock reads **12:07**
